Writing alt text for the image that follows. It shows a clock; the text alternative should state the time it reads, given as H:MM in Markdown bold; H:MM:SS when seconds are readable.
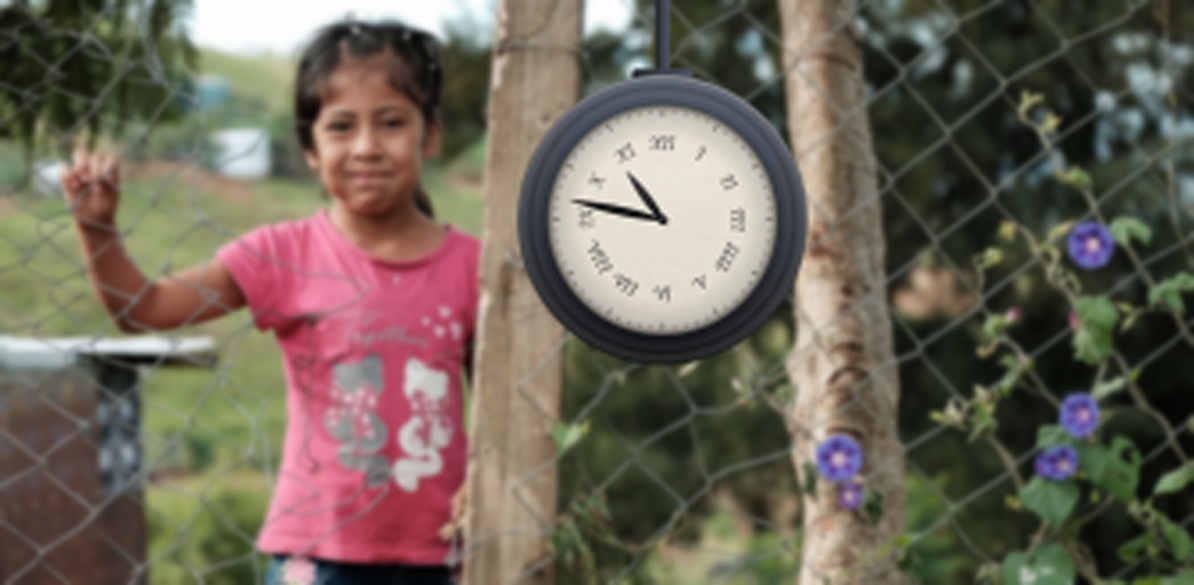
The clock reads **10:47**
